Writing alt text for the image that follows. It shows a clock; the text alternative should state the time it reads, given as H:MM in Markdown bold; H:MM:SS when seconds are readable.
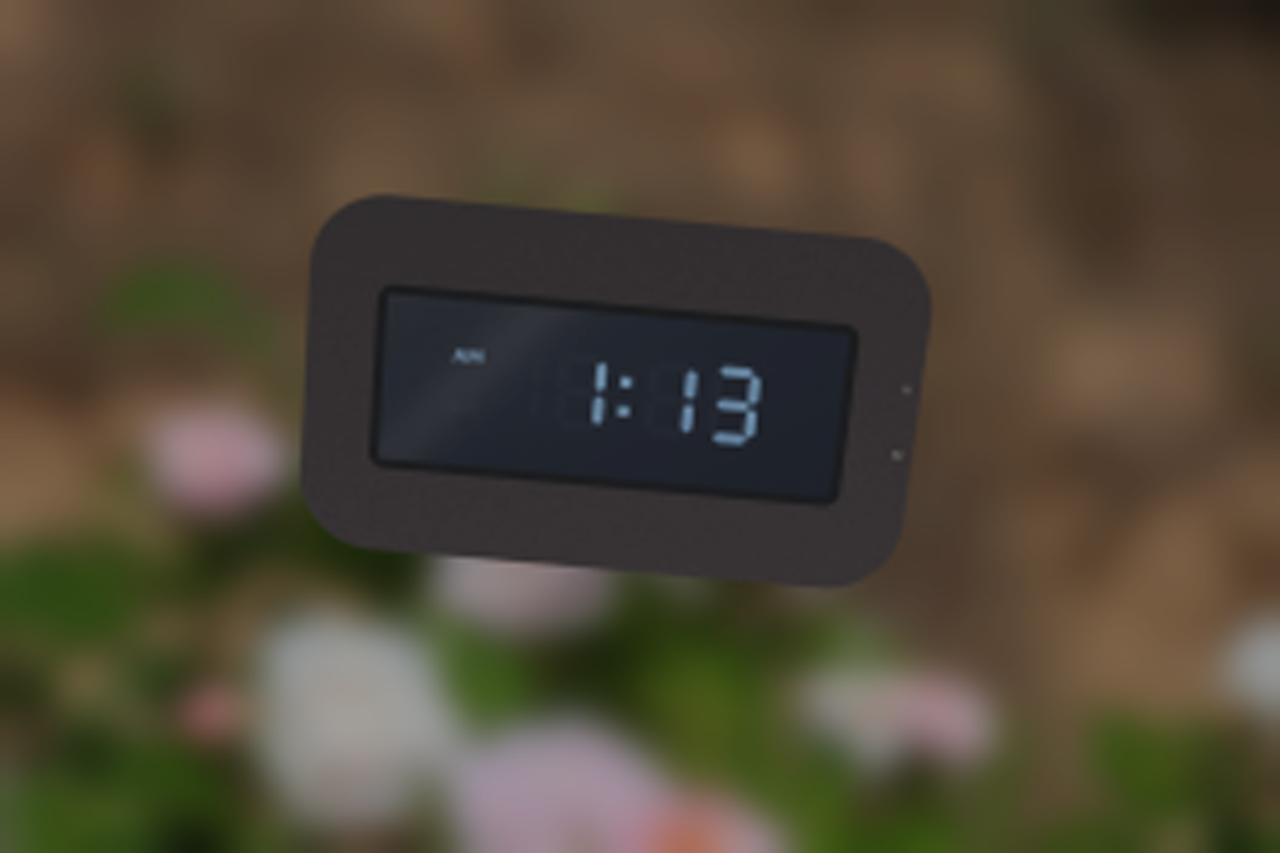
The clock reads **1:13**
